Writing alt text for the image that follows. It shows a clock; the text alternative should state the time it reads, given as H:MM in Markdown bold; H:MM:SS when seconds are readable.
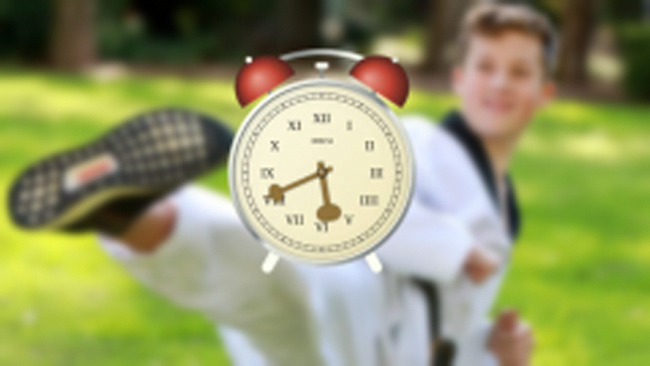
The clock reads **5:41**
